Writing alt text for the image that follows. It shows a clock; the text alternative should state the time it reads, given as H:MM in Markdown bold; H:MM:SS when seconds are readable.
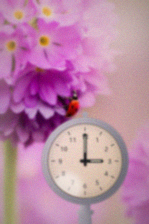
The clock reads **3:00**
